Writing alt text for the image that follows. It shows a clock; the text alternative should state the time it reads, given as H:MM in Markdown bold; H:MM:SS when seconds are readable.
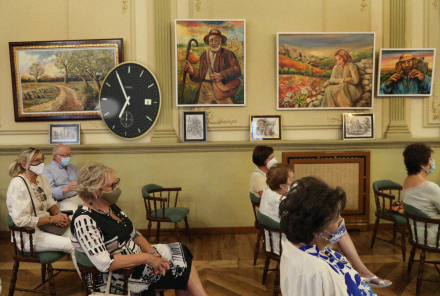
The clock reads **6:55**
